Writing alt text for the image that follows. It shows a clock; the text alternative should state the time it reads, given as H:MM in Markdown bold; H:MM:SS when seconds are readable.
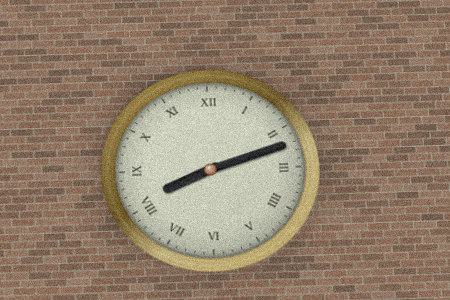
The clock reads **8:12**
